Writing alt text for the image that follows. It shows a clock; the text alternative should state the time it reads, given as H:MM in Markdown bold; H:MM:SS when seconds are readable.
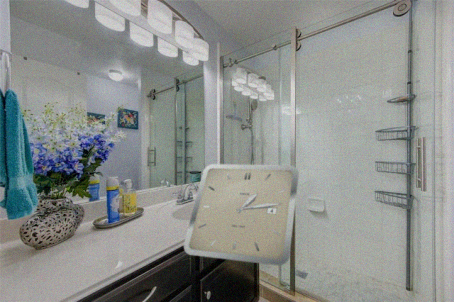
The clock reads **1:13**
